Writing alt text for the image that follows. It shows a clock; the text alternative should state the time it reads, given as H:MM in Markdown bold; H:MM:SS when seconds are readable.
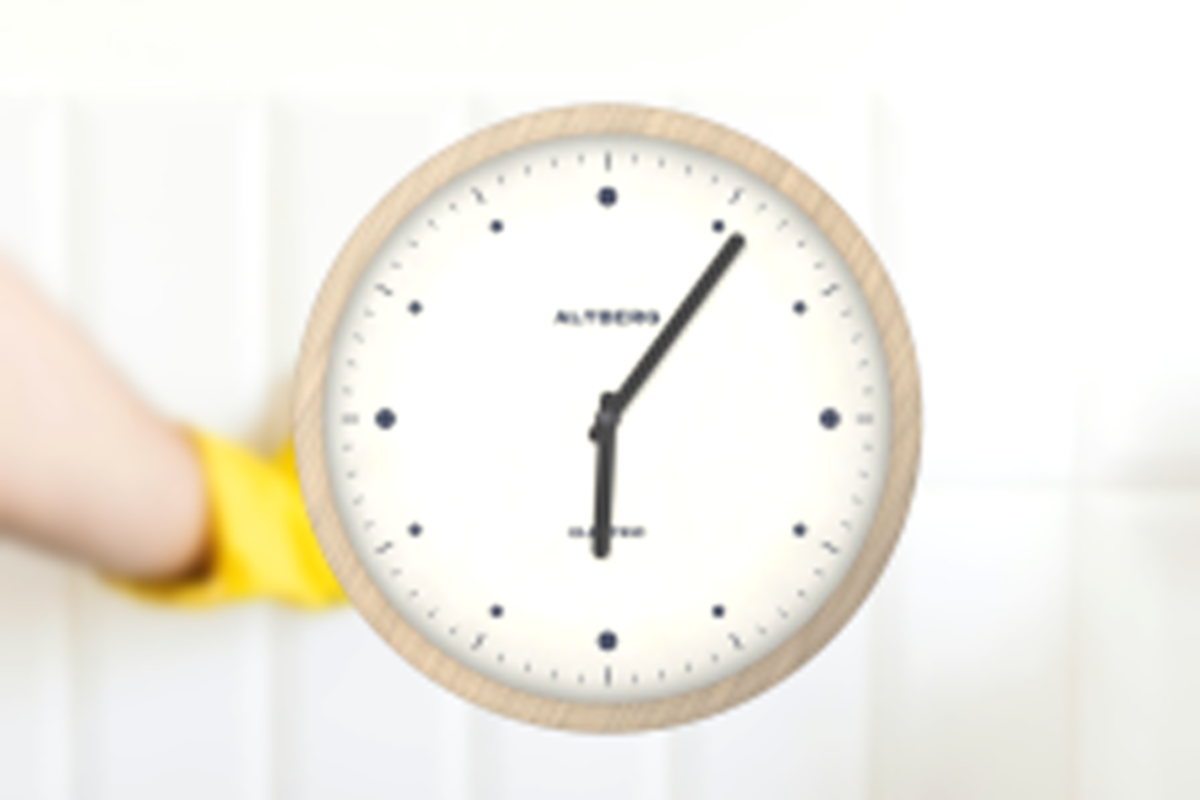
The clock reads **6:06**
